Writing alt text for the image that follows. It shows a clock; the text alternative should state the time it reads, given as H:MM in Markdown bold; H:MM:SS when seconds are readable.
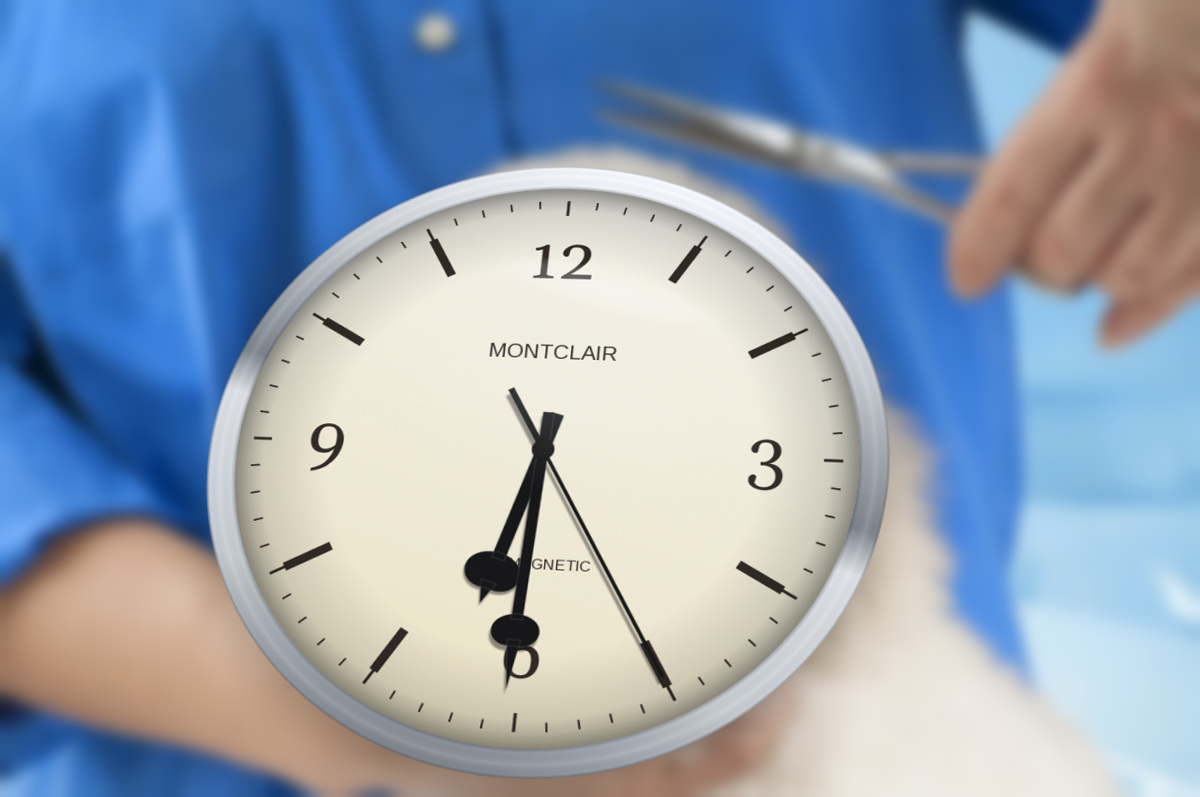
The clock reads **6:30:25**
